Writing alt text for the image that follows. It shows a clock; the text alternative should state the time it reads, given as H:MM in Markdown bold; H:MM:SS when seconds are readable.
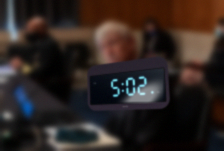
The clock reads **5:02**
